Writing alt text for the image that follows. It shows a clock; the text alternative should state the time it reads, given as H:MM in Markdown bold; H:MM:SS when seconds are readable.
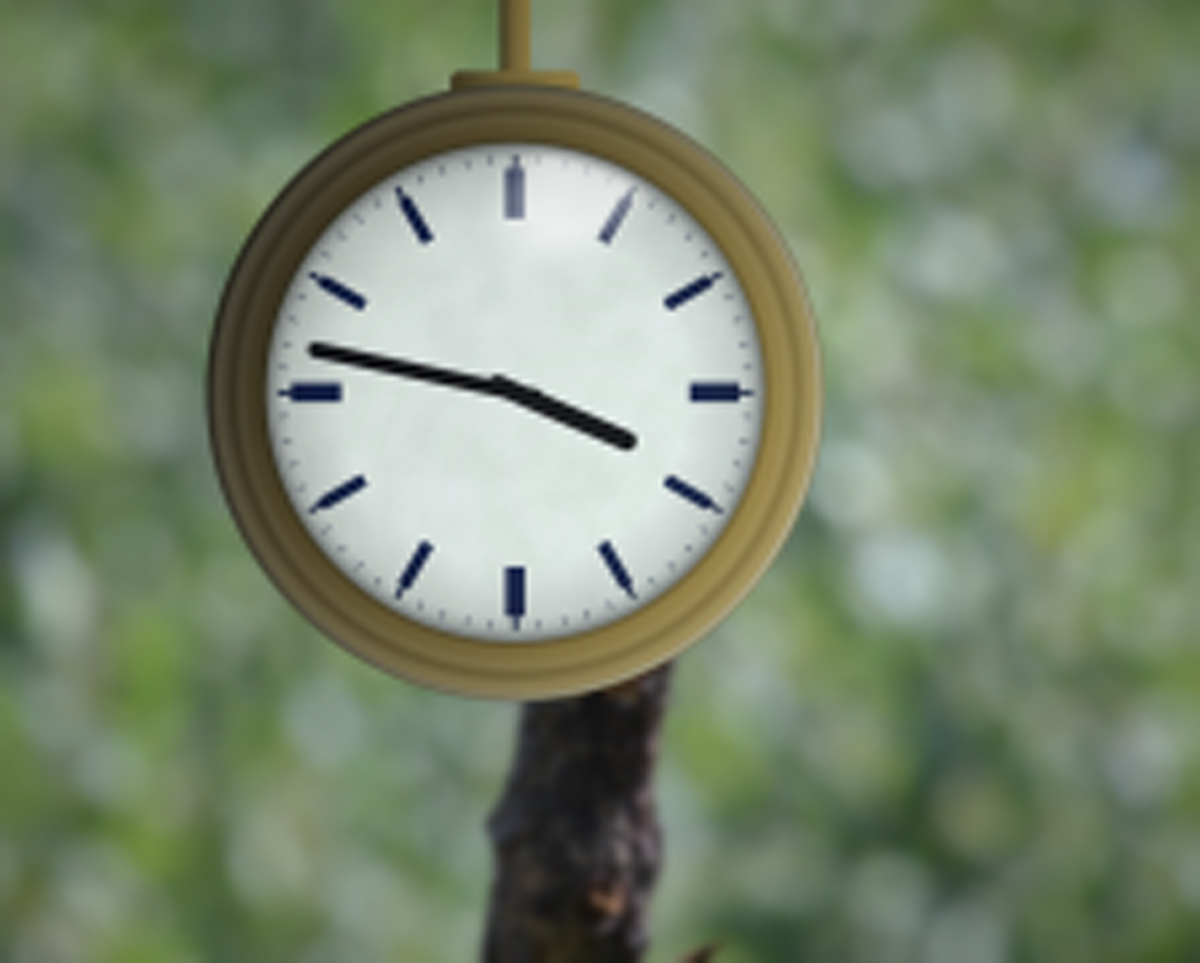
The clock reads **3:47**
